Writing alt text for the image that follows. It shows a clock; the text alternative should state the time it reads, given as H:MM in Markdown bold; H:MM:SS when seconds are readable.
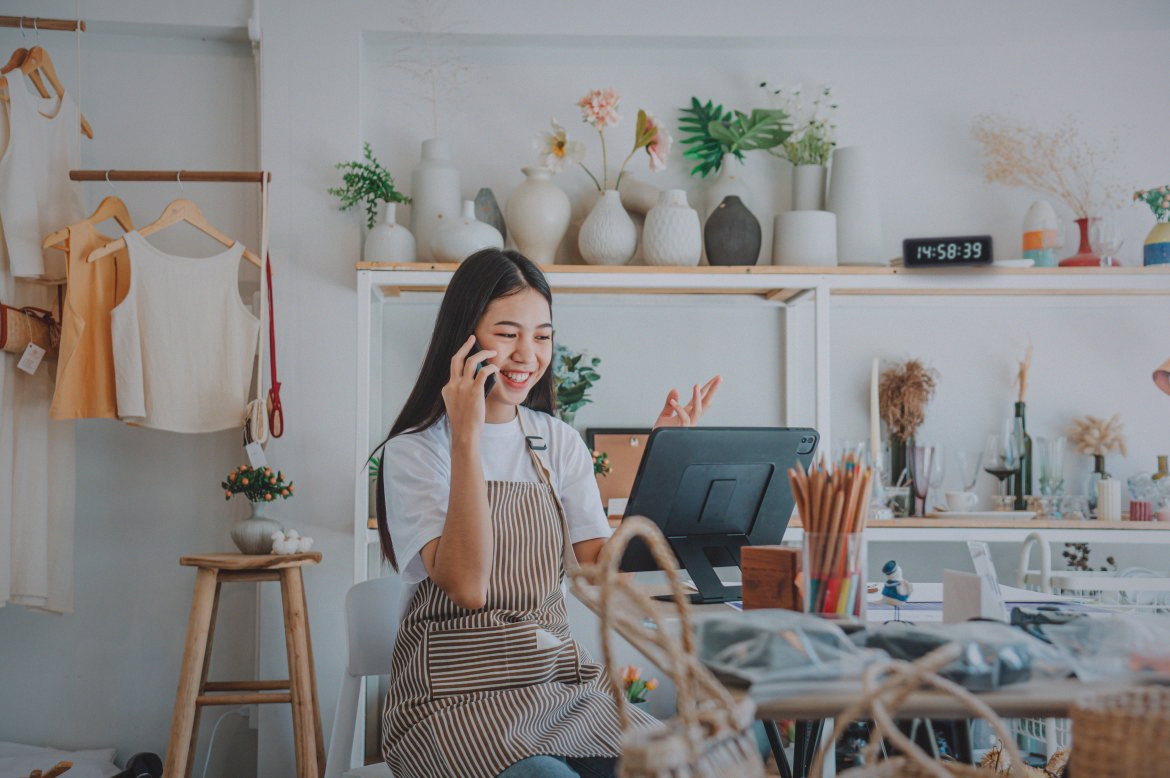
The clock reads **14:58:39**
